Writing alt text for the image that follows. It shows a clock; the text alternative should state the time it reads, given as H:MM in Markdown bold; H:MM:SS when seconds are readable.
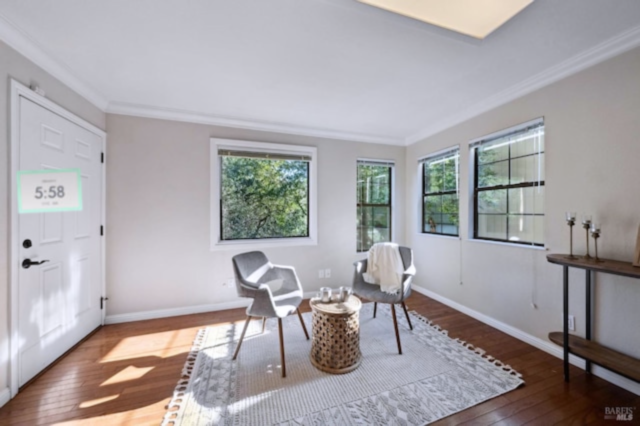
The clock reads **5:58**
